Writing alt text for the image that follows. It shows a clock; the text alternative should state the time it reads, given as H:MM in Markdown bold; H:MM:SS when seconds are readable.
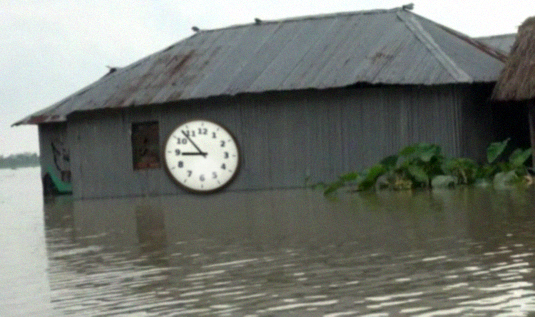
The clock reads **8:53**
